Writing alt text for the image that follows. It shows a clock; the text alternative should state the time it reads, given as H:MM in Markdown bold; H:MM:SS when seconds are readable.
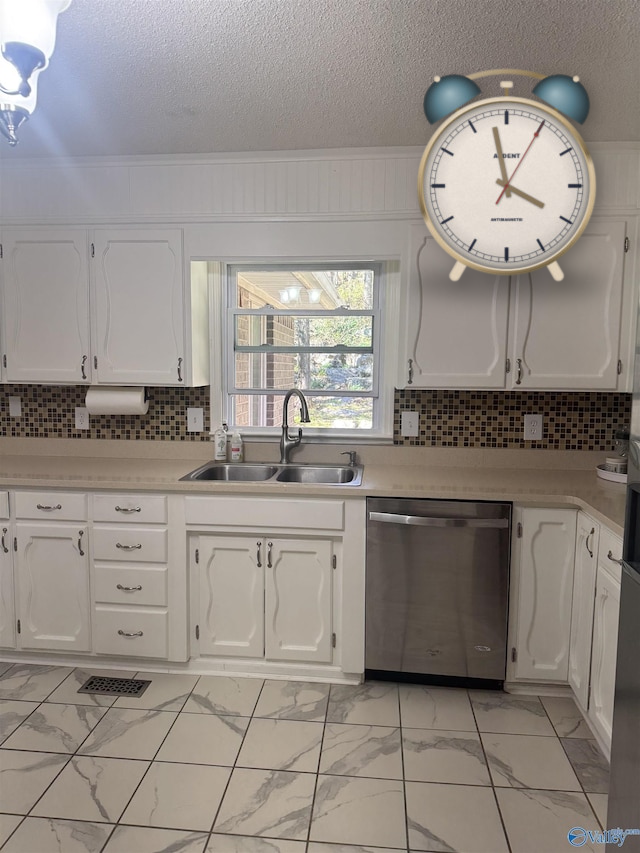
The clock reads **3:58:05**
